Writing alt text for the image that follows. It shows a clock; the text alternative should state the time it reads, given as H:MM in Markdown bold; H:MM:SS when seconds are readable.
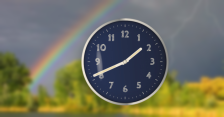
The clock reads **1:41**
